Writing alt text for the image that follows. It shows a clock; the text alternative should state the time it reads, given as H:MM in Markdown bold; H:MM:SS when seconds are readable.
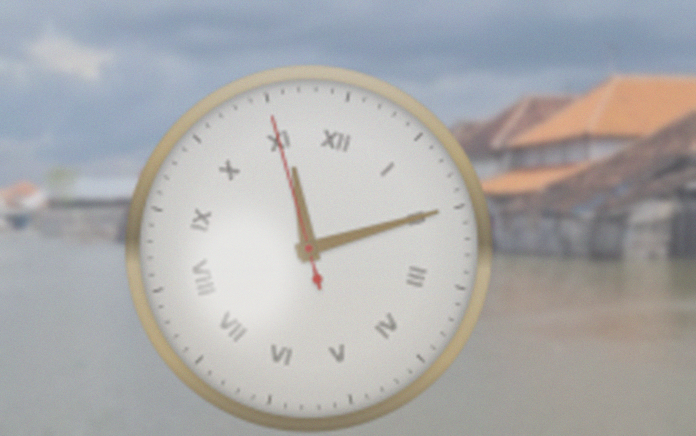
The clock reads **11:09:55**
